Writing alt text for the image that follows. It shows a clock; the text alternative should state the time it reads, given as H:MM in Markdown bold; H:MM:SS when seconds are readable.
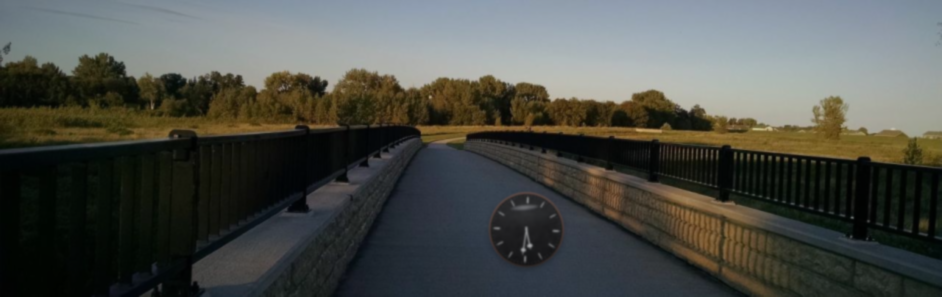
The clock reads **5:31**
